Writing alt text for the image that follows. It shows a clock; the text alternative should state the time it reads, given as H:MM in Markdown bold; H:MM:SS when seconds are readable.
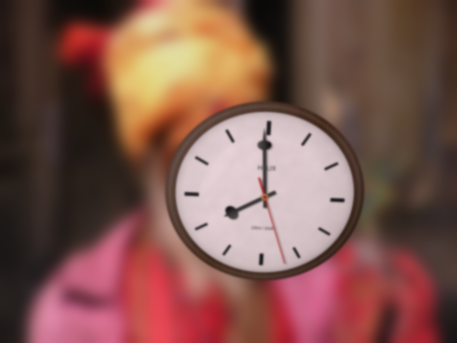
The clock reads **7:59:27**
